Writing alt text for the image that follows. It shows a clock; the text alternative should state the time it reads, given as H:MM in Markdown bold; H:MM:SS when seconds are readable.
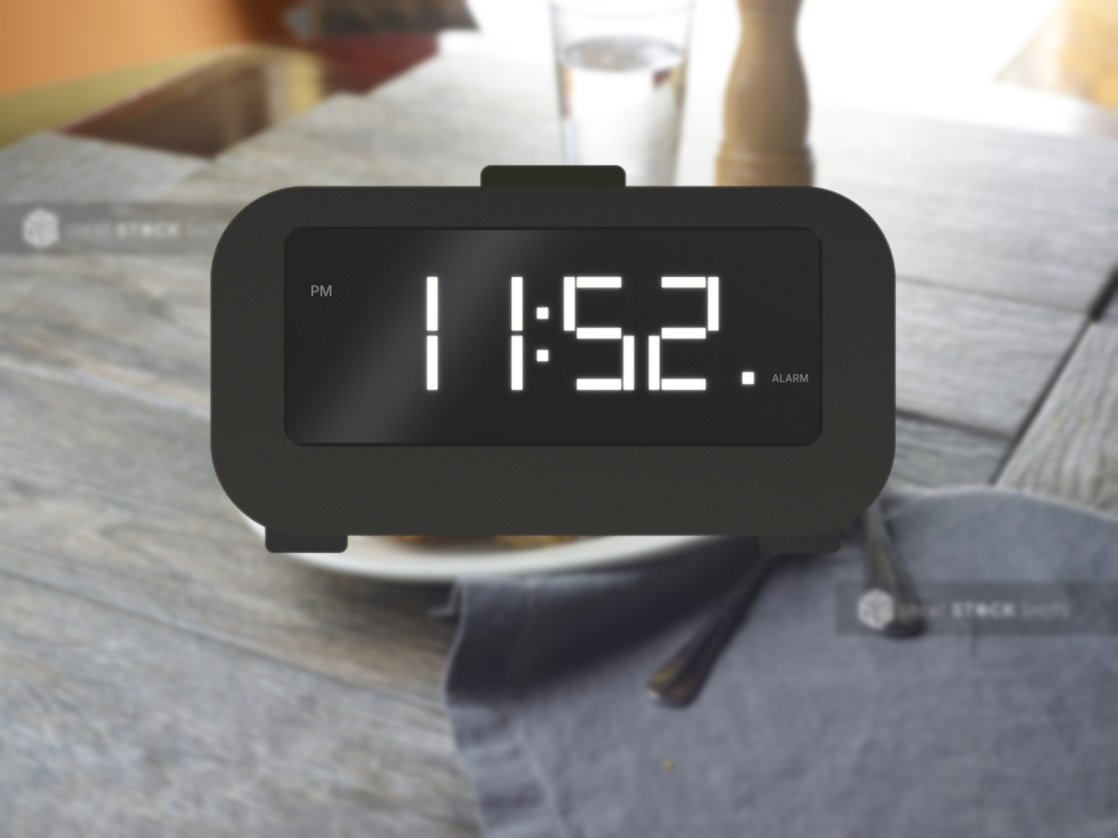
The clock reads **11:52**
